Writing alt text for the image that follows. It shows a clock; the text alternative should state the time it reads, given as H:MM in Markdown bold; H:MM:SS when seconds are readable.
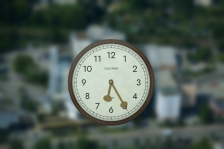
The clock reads **6:25**
